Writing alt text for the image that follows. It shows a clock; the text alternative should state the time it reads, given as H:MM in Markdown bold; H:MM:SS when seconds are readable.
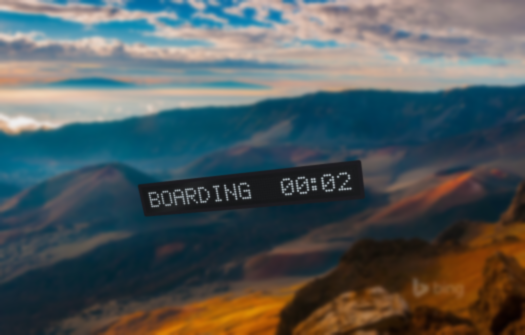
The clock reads **0:02**
